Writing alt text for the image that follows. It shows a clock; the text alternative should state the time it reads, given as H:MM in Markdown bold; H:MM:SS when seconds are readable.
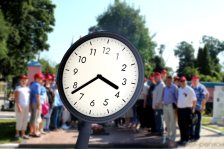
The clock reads **3:38**
